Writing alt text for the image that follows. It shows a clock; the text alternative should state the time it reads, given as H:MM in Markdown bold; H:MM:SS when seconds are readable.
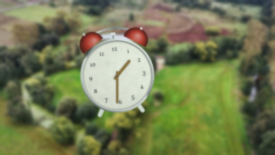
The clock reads **1:31**
